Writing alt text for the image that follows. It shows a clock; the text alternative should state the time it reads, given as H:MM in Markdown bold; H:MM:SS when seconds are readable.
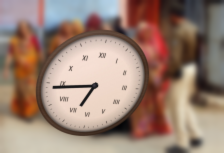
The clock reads **6:44**
